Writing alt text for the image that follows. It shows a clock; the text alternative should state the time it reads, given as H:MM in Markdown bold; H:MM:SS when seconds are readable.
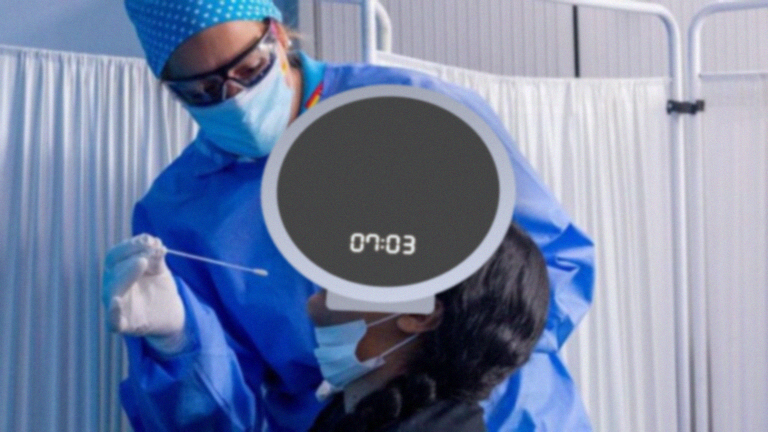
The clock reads **7:03**
